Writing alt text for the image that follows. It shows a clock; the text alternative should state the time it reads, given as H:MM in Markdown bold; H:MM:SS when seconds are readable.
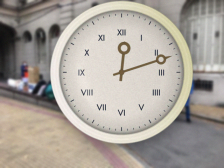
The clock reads **12:12**
